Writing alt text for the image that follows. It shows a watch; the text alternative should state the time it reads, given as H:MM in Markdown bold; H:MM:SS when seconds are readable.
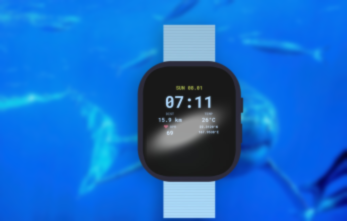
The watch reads **7:11**
